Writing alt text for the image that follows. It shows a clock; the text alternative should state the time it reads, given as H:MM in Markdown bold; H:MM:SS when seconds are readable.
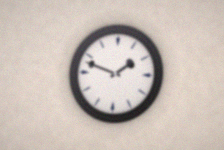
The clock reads **1:48**
